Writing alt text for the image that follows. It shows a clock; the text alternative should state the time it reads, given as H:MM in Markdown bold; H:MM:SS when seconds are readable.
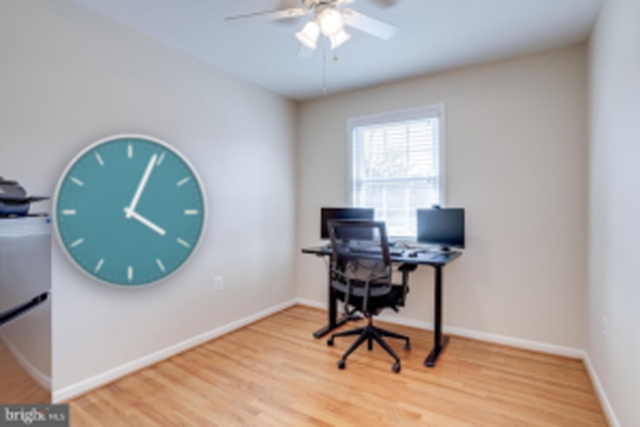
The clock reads **4:04**
